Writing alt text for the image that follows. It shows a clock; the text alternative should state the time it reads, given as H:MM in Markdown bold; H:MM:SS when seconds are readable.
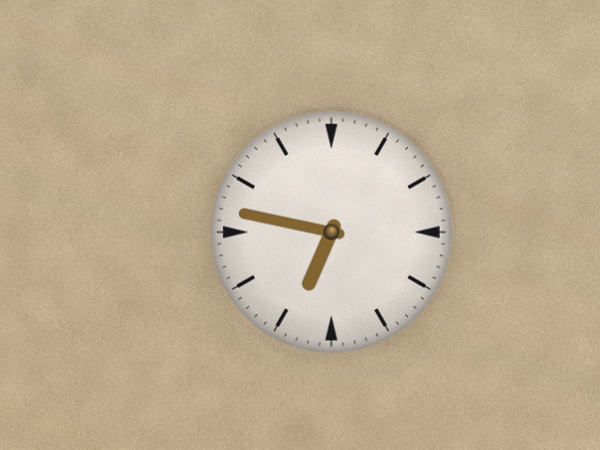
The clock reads **6:47**
